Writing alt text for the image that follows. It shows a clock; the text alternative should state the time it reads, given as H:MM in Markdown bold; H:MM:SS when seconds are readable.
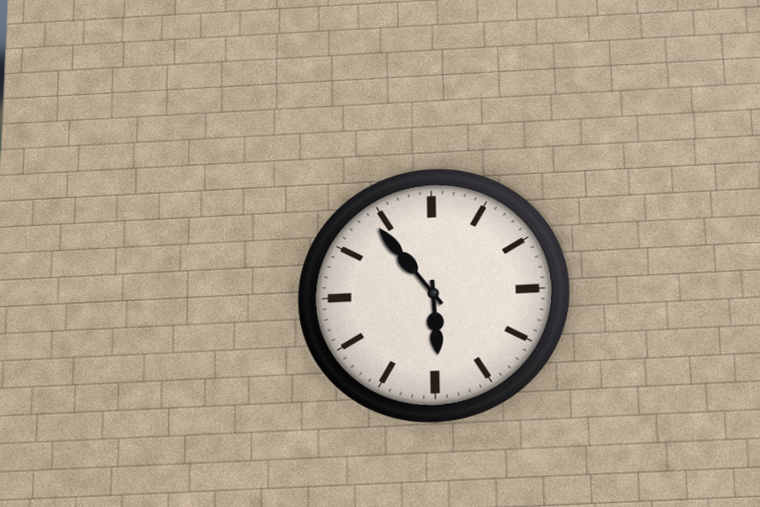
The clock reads **5:54**
